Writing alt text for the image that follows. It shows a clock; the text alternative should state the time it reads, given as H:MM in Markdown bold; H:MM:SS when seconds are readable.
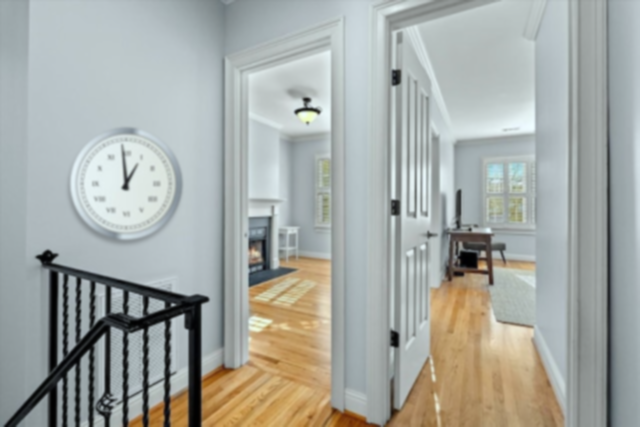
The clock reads **12:59**
